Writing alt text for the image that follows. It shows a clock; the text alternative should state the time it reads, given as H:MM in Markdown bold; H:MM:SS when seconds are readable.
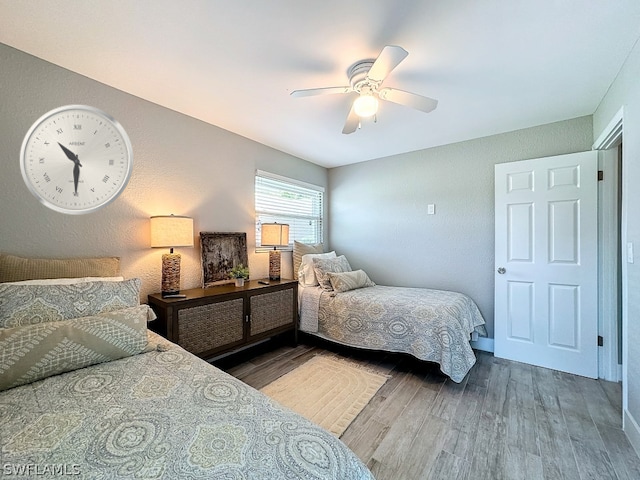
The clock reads **10:30**
